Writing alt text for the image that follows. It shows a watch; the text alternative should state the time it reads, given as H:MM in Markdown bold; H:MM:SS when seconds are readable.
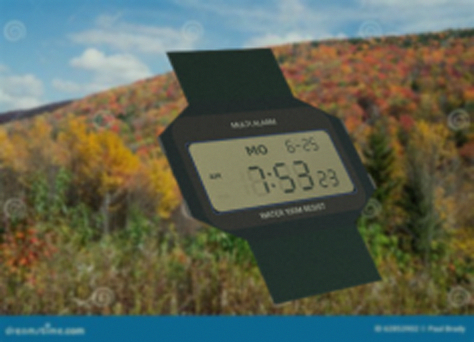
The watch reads **7:53:23**
